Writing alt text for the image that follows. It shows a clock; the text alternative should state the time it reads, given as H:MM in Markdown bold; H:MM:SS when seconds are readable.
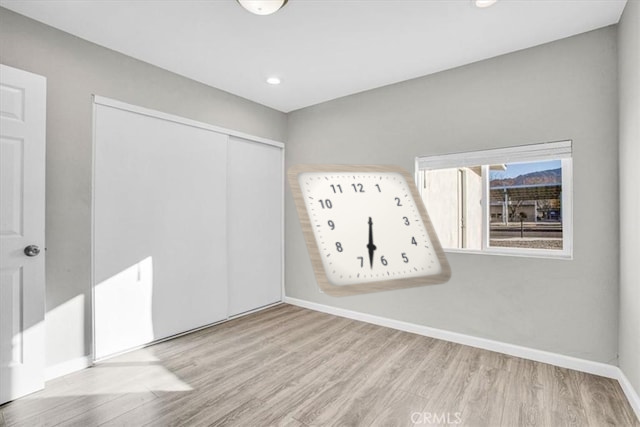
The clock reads **6:33**
